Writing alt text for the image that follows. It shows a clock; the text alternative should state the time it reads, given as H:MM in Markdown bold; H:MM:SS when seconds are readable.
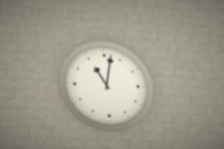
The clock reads **11:02**
